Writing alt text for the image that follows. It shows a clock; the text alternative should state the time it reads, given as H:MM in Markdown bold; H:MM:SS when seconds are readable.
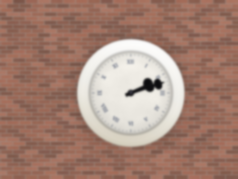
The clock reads **2:12**
